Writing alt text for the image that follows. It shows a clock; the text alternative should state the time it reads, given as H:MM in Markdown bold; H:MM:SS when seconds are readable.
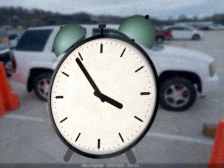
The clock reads **3:54**
